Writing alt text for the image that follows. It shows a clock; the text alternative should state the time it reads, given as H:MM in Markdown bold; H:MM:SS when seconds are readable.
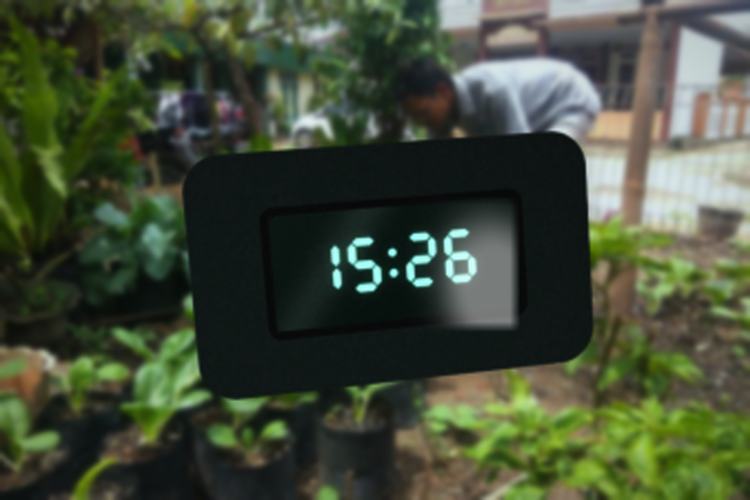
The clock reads **15:26**
